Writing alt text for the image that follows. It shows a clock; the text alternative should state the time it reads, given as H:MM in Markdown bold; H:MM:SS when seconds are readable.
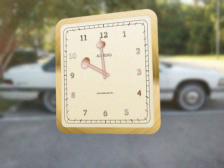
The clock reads **9:59**
